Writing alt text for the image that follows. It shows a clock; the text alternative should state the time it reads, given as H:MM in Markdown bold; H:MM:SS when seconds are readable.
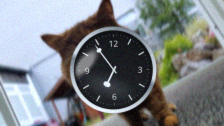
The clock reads **6:54**
